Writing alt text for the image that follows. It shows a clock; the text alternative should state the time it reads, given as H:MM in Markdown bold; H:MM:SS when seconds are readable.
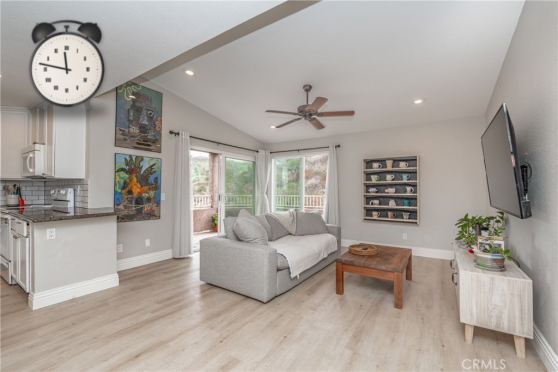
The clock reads **11:47**
